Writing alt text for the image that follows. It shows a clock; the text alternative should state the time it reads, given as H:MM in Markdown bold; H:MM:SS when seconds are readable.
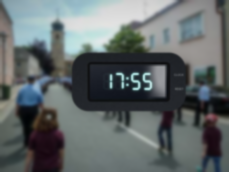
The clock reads **17:55**
